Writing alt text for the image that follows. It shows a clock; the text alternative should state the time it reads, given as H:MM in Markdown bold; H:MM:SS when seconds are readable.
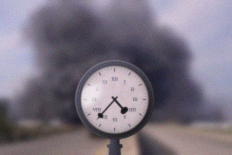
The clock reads **4:37**
